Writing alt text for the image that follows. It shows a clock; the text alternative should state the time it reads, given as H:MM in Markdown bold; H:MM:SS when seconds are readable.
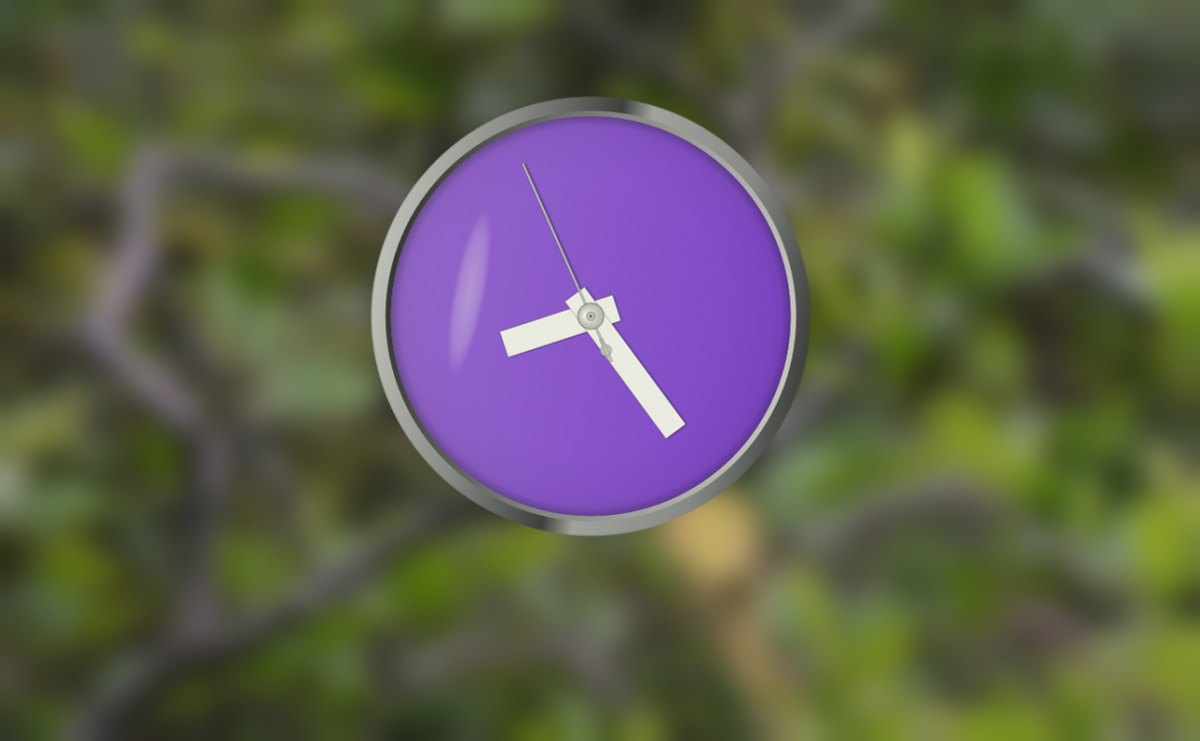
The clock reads **8:23:56**
